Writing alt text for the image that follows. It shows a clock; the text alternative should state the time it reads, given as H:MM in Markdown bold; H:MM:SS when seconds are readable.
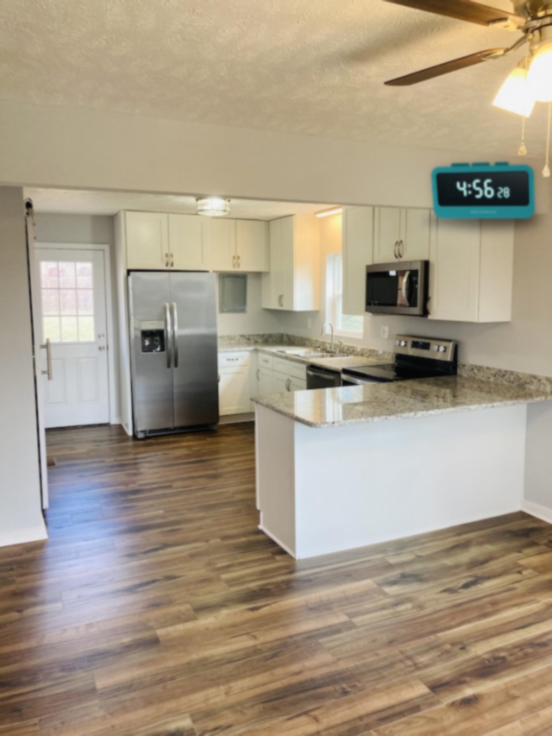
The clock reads **4:56**
